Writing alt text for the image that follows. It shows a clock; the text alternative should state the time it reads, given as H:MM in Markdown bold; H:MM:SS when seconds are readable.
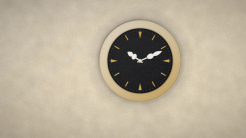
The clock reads **10:11**
